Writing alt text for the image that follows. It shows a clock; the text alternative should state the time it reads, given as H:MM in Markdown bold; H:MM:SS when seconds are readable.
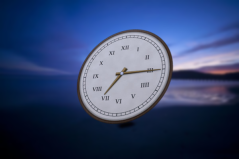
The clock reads **7:15**
